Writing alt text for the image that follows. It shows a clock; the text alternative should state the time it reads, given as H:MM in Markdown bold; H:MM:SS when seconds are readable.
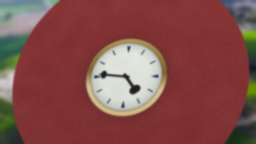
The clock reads **4:46**
